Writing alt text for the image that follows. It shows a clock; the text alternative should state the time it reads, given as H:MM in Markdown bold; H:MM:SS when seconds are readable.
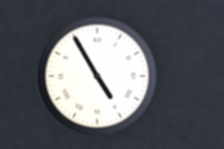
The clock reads **4:55**
